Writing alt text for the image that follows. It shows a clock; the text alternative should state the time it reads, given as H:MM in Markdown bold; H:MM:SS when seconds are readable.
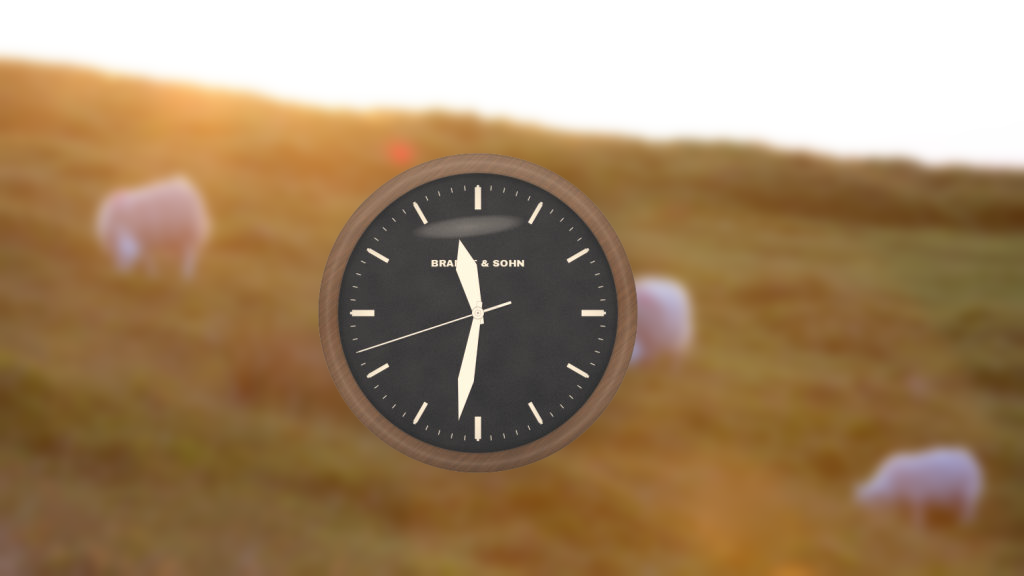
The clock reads **11:31:42**
